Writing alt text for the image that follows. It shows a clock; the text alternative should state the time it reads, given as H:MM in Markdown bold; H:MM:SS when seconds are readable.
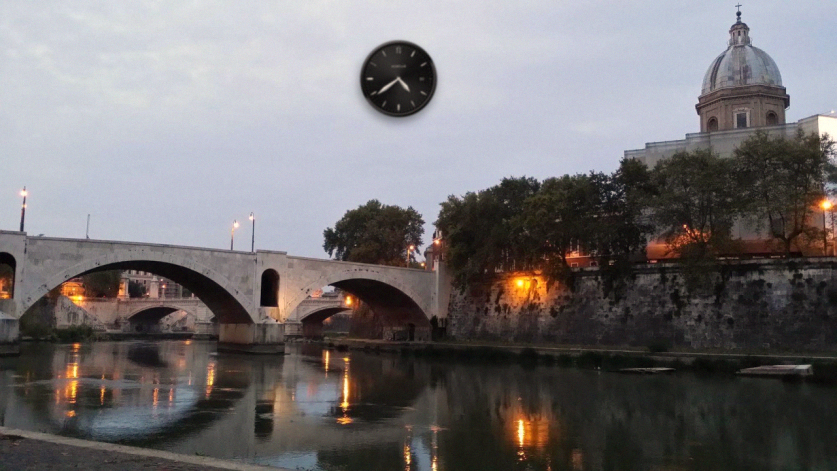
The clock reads **4:39**
